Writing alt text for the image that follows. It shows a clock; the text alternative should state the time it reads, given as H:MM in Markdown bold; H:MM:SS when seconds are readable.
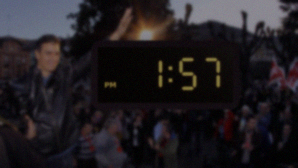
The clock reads **1:57**
